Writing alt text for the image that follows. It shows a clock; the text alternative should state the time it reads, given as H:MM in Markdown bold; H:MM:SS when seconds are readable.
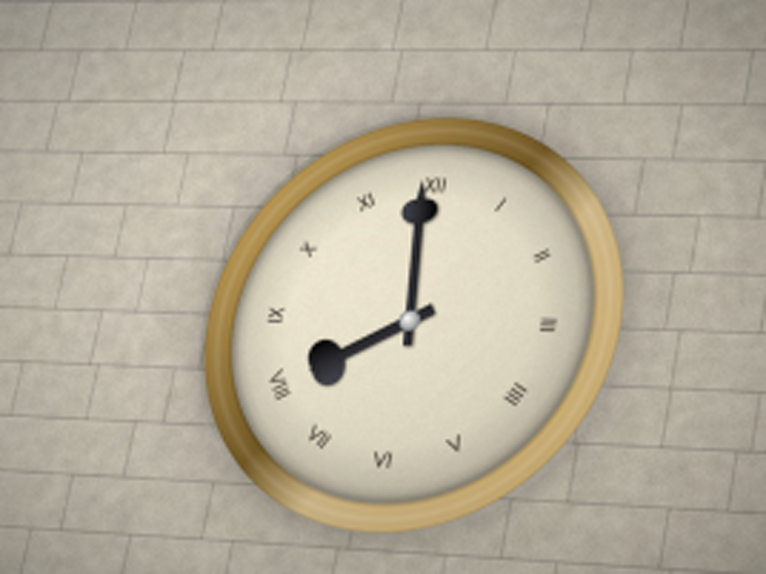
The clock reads **7:59**
